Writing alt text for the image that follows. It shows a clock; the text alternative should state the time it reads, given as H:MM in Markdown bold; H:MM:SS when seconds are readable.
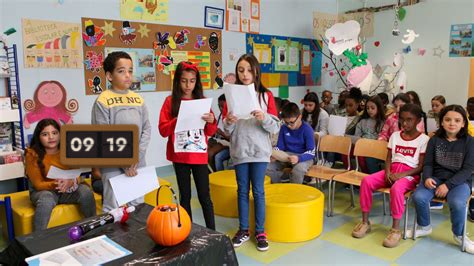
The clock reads **9:19**
